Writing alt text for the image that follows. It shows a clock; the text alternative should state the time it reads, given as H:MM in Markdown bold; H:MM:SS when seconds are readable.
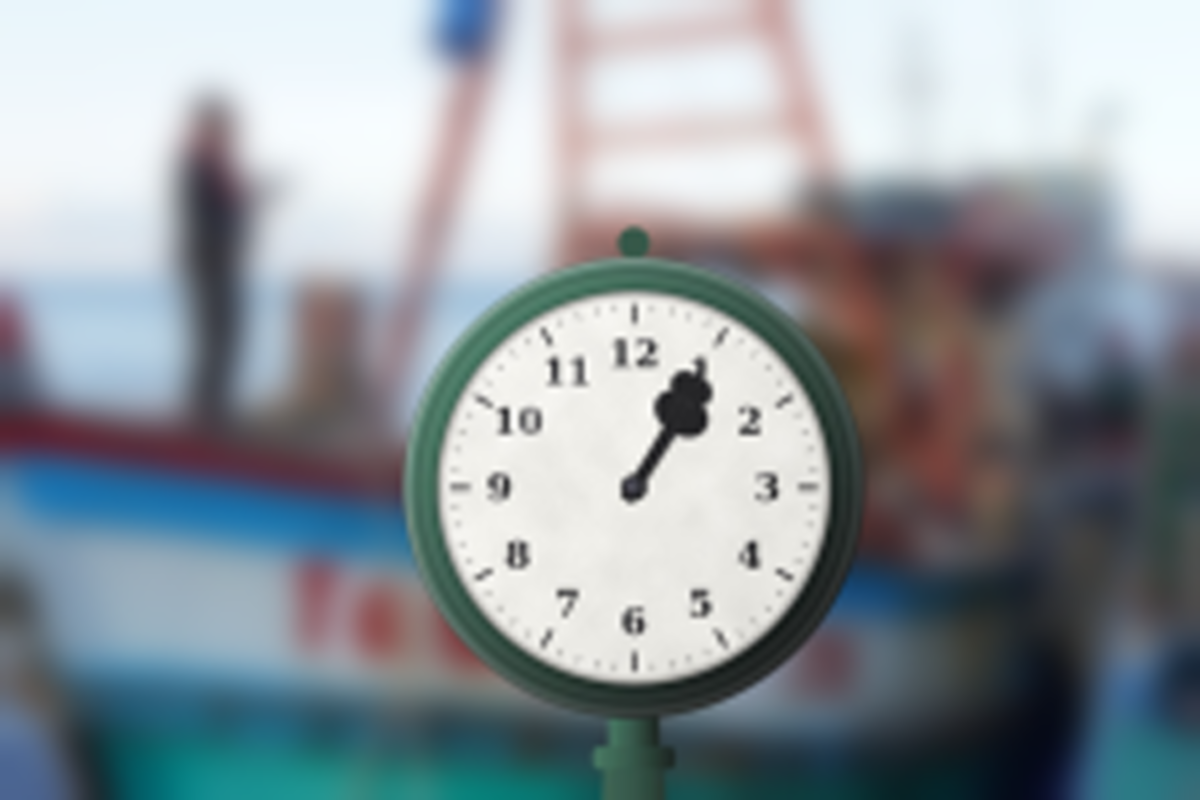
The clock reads **1:05**
